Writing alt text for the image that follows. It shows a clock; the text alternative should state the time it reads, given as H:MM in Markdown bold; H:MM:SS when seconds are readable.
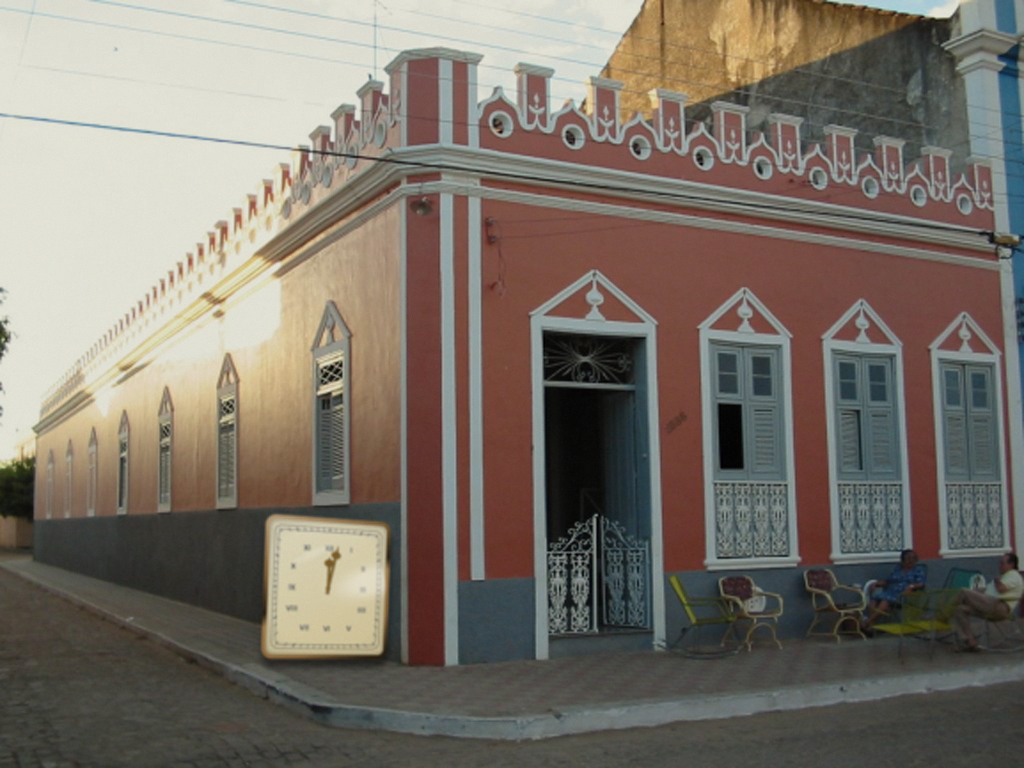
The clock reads **12:02**
